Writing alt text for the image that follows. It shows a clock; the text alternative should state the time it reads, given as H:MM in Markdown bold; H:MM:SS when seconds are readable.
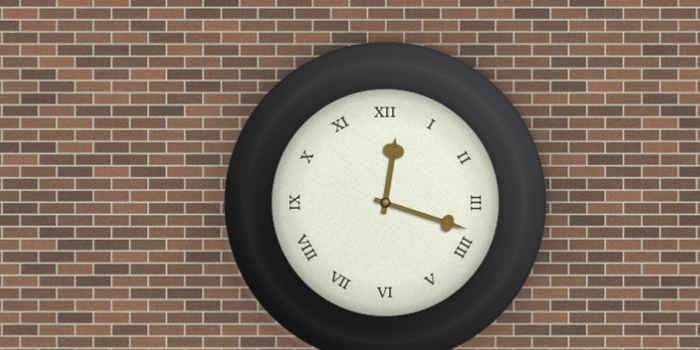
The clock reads **12:18**
